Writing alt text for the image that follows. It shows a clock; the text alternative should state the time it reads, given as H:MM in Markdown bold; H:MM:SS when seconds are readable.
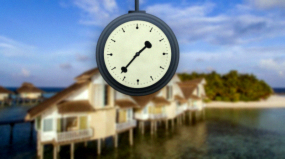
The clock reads **1:37**
